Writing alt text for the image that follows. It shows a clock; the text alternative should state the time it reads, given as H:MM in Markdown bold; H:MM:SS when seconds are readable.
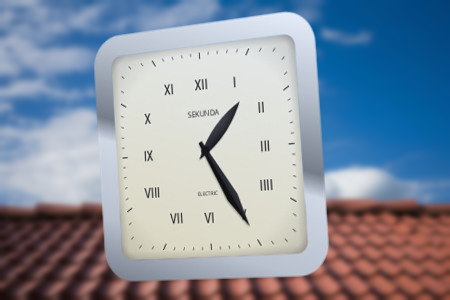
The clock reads **1:25**
